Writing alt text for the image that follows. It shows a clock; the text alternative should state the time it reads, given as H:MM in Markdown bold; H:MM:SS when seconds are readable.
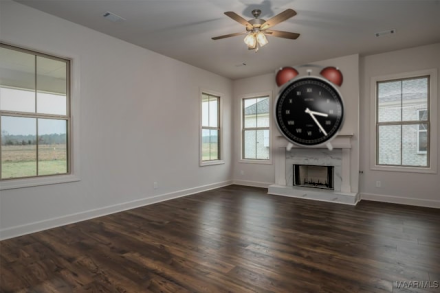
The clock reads **3:24**
